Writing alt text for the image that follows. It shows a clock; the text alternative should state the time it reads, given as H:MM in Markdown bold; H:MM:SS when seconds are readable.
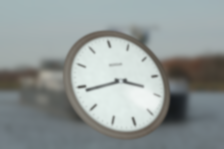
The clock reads **3:44**
